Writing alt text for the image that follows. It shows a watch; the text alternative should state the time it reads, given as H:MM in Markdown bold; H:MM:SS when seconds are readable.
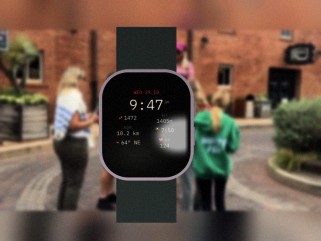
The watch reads **9:47**
